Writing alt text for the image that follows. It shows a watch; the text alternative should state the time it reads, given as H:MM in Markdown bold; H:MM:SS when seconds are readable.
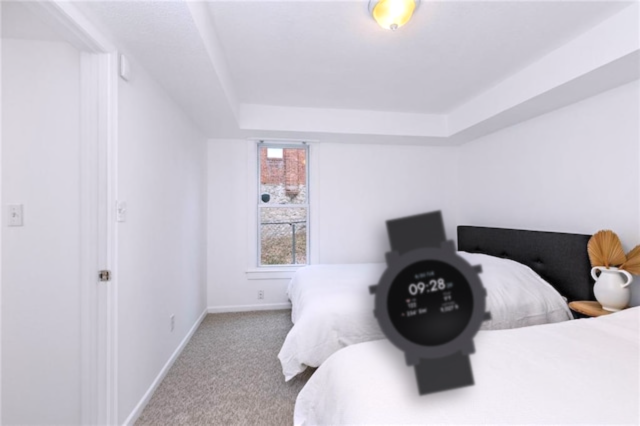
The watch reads **9:28**
